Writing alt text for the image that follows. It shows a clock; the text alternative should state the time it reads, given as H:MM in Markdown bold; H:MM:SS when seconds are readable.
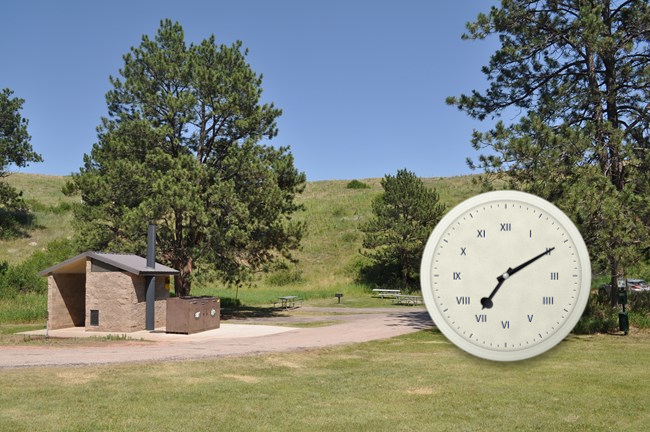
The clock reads **7:10**
